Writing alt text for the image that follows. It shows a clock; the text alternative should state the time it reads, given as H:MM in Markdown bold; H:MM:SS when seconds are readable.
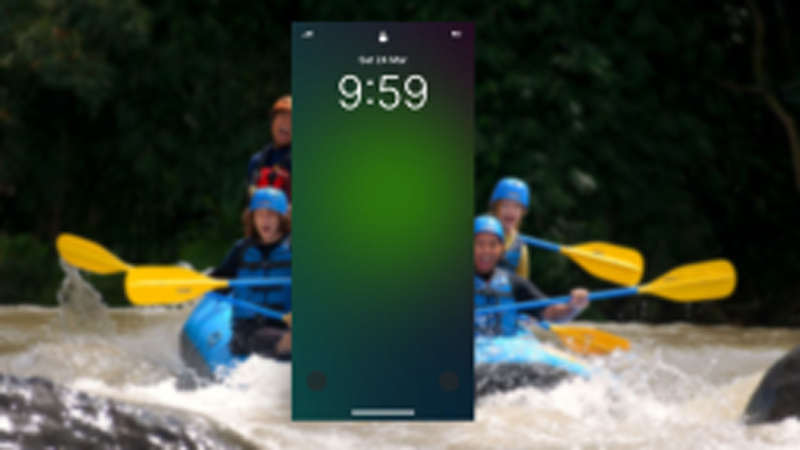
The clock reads **9:59**
